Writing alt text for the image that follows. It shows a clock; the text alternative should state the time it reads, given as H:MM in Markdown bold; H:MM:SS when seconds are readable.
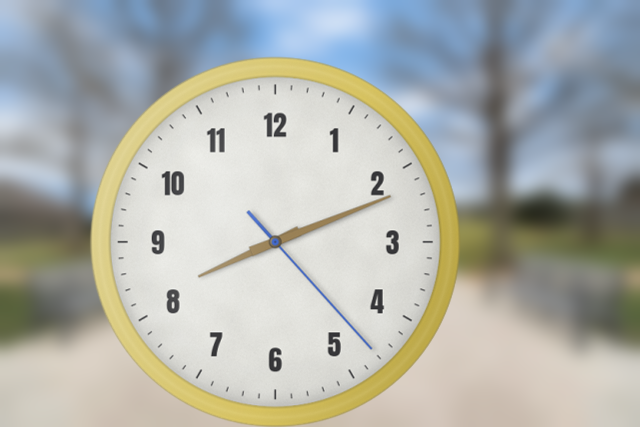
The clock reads **8:11:23**
